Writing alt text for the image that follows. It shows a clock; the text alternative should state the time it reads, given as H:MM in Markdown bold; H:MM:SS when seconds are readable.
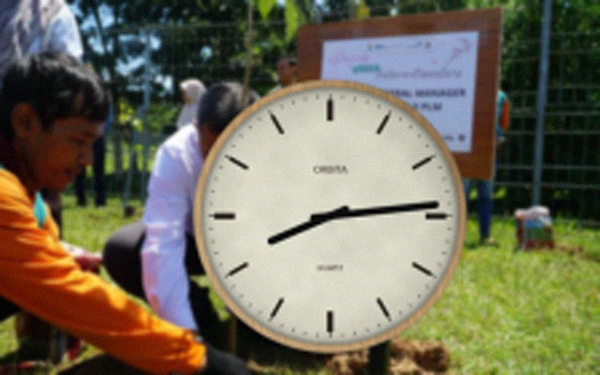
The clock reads **8:14**
